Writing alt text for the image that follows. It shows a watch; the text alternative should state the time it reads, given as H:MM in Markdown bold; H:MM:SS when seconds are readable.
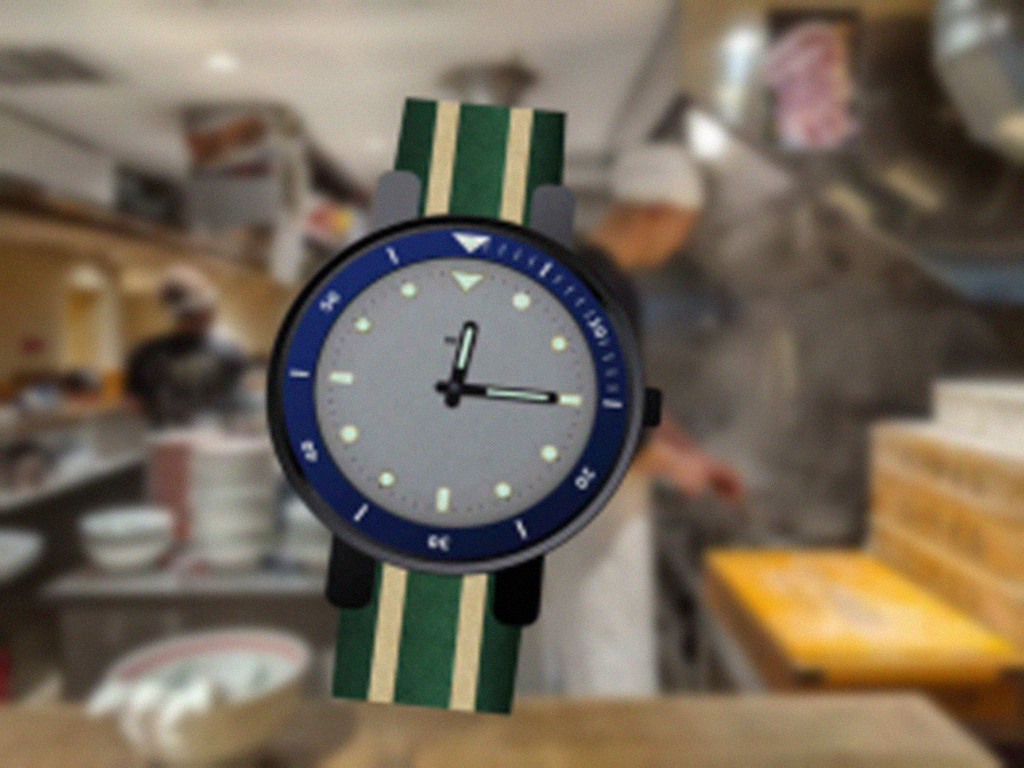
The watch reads **12:15**
